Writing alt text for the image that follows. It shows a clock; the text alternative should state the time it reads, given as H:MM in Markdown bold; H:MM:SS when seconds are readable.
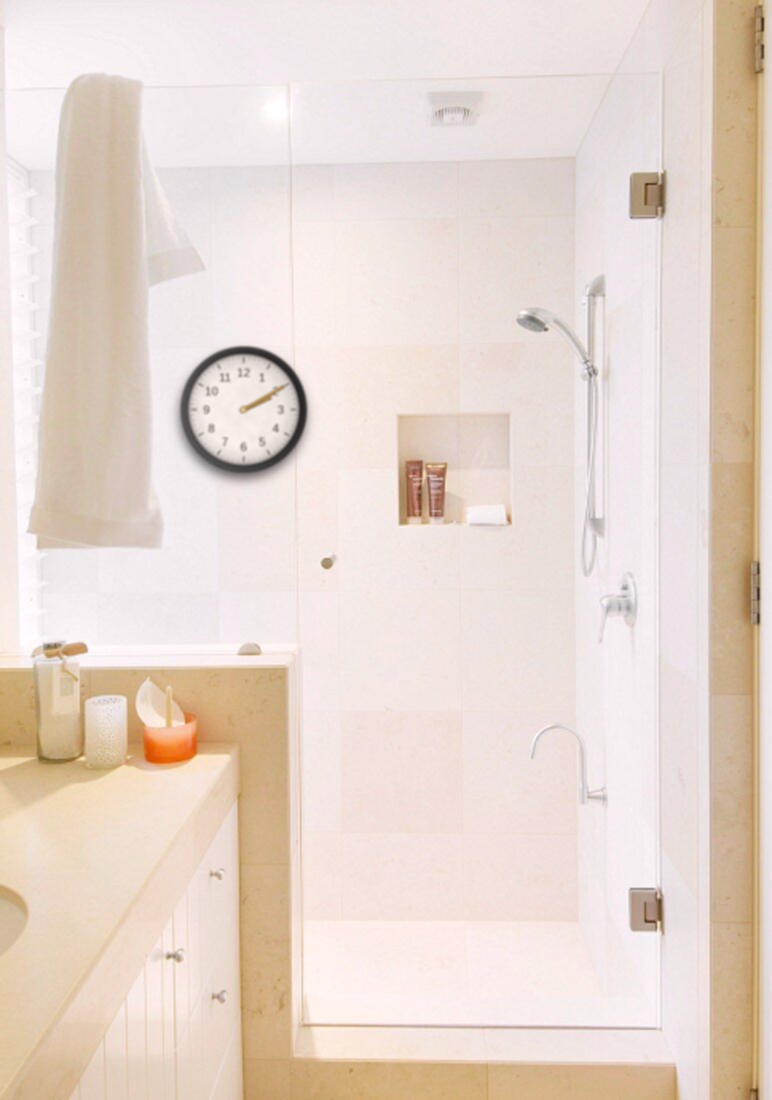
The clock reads **2:10**
